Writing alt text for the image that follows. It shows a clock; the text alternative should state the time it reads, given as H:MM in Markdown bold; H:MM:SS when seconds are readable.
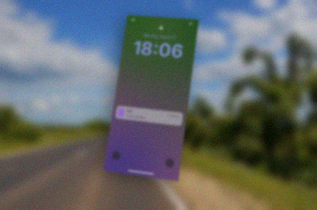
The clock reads **18:06**
